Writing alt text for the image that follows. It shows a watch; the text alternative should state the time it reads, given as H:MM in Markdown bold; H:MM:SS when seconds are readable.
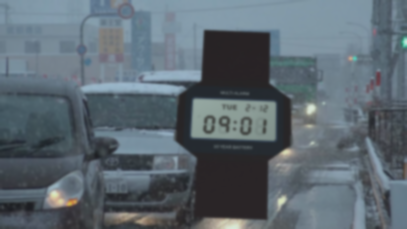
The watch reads **9:01**
